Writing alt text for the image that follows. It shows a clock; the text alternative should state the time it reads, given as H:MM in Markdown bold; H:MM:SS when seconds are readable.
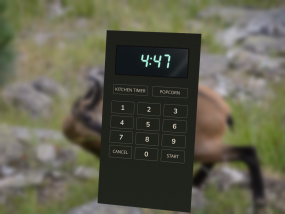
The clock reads **4:47**
